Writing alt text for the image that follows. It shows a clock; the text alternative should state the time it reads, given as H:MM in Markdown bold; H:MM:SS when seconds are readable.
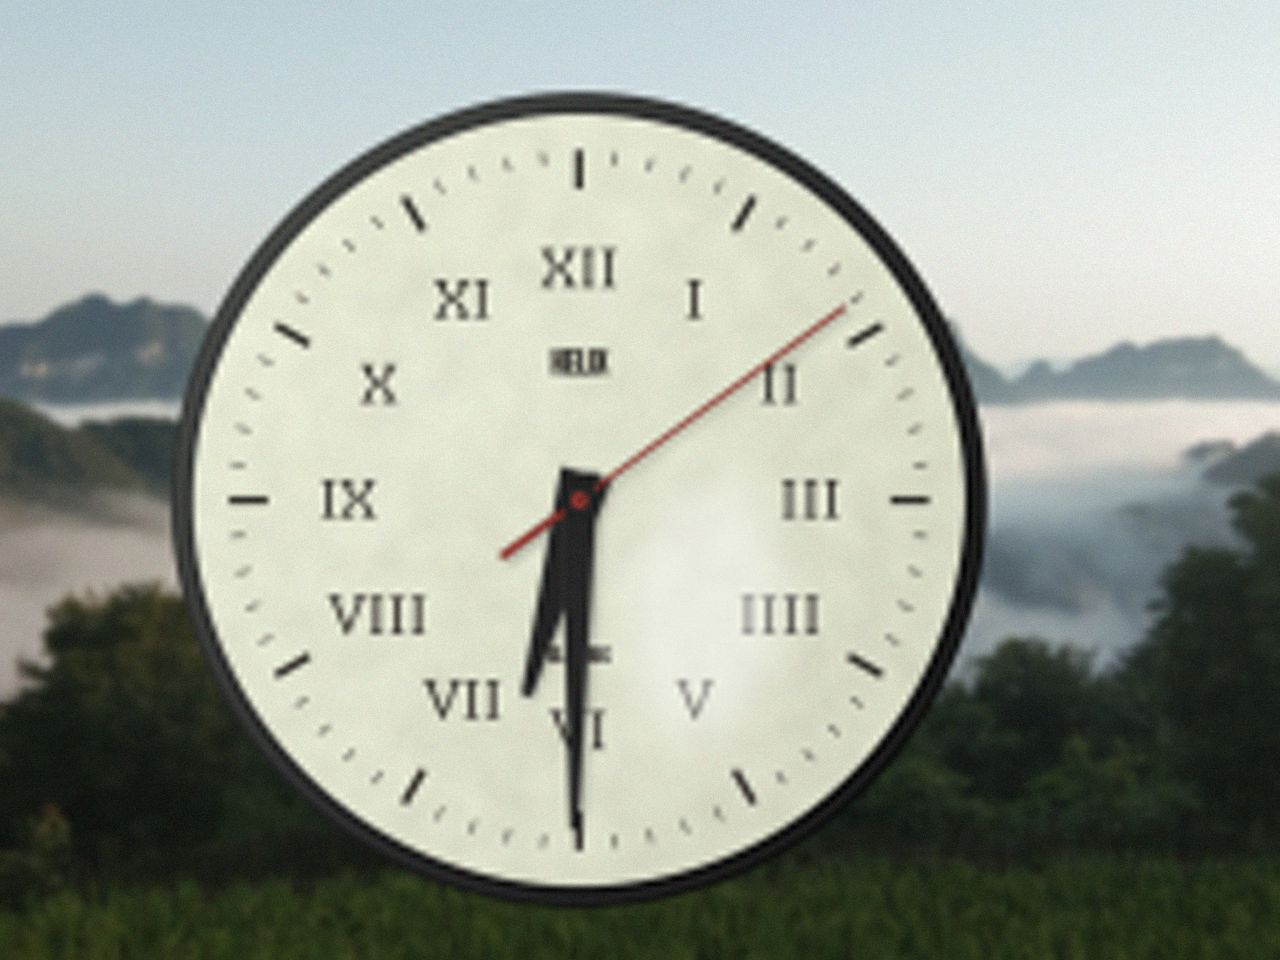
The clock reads **6:30:09**
